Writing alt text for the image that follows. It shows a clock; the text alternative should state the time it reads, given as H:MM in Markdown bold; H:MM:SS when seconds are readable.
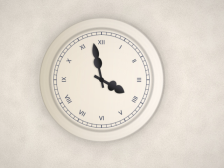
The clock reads **3:58**
